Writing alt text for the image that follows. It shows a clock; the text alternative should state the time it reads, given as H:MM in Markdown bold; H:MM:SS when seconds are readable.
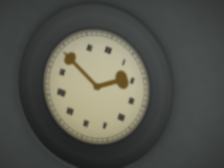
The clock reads **1:49**
